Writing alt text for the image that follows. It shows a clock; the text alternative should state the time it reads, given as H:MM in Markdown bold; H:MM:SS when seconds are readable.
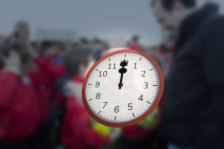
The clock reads **12:00**
